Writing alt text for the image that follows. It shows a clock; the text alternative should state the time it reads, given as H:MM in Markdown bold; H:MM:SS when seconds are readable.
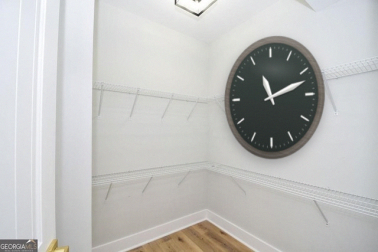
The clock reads **11:12**
